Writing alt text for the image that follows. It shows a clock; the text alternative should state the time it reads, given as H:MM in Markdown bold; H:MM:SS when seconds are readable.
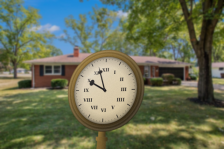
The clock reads **9:57**
